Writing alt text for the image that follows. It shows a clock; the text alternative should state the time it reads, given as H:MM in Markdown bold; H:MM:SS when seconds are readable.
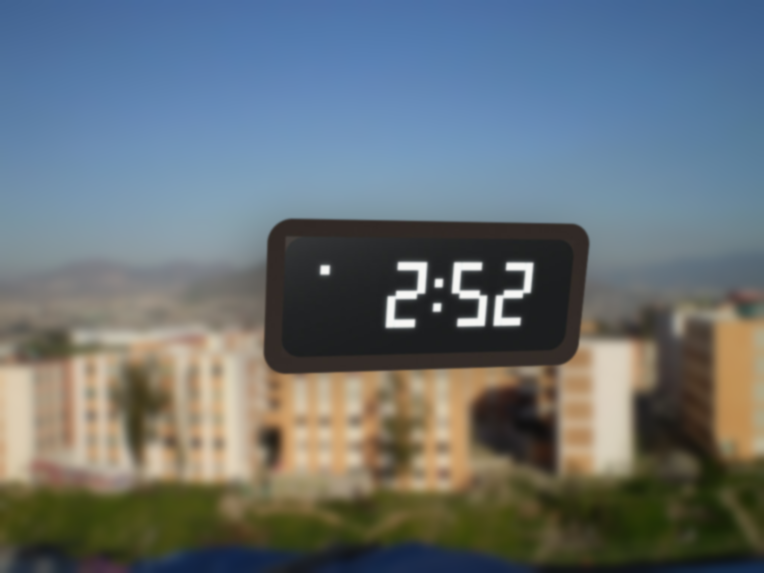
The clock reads **2:52**
